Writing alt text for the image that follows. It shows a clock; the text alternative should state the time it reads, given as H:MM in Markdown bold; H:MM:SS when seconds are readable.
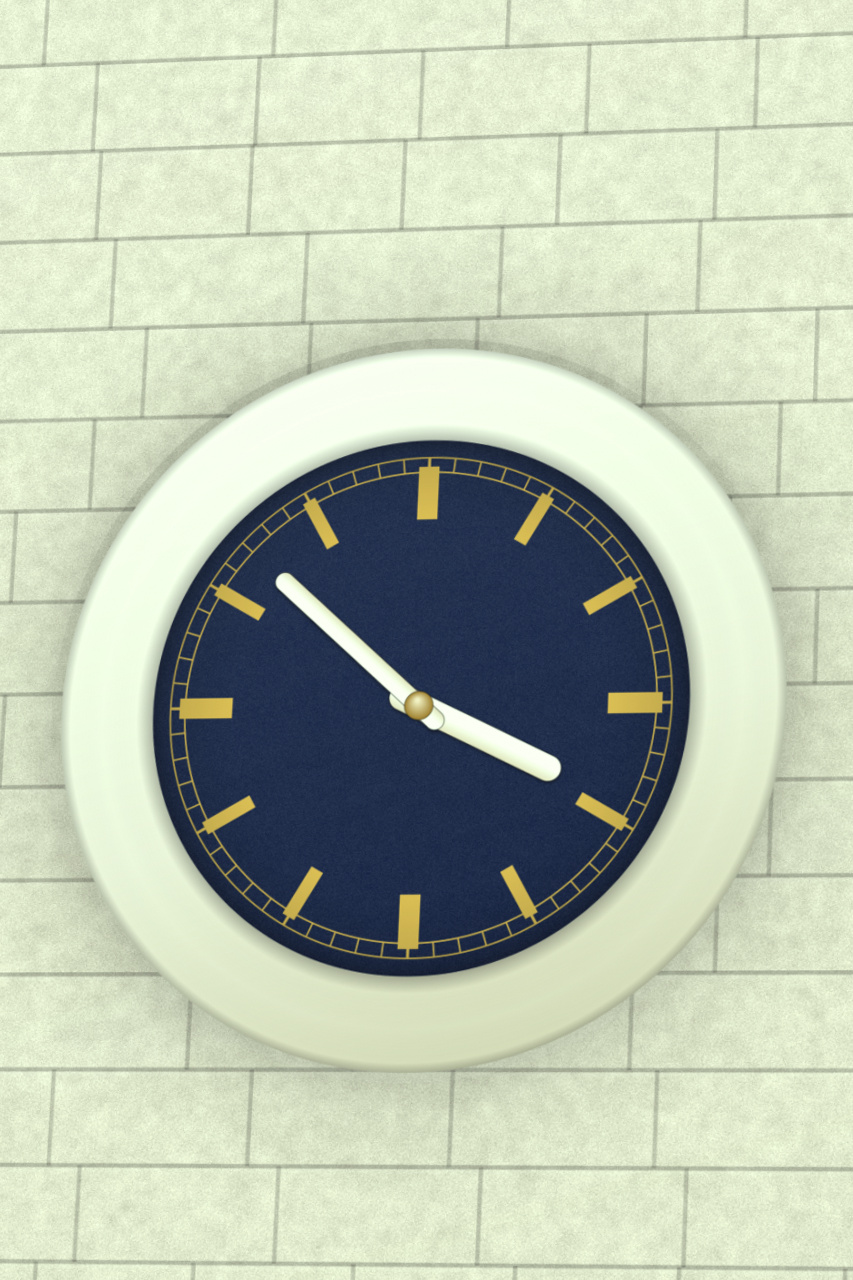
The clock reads **3:52**
